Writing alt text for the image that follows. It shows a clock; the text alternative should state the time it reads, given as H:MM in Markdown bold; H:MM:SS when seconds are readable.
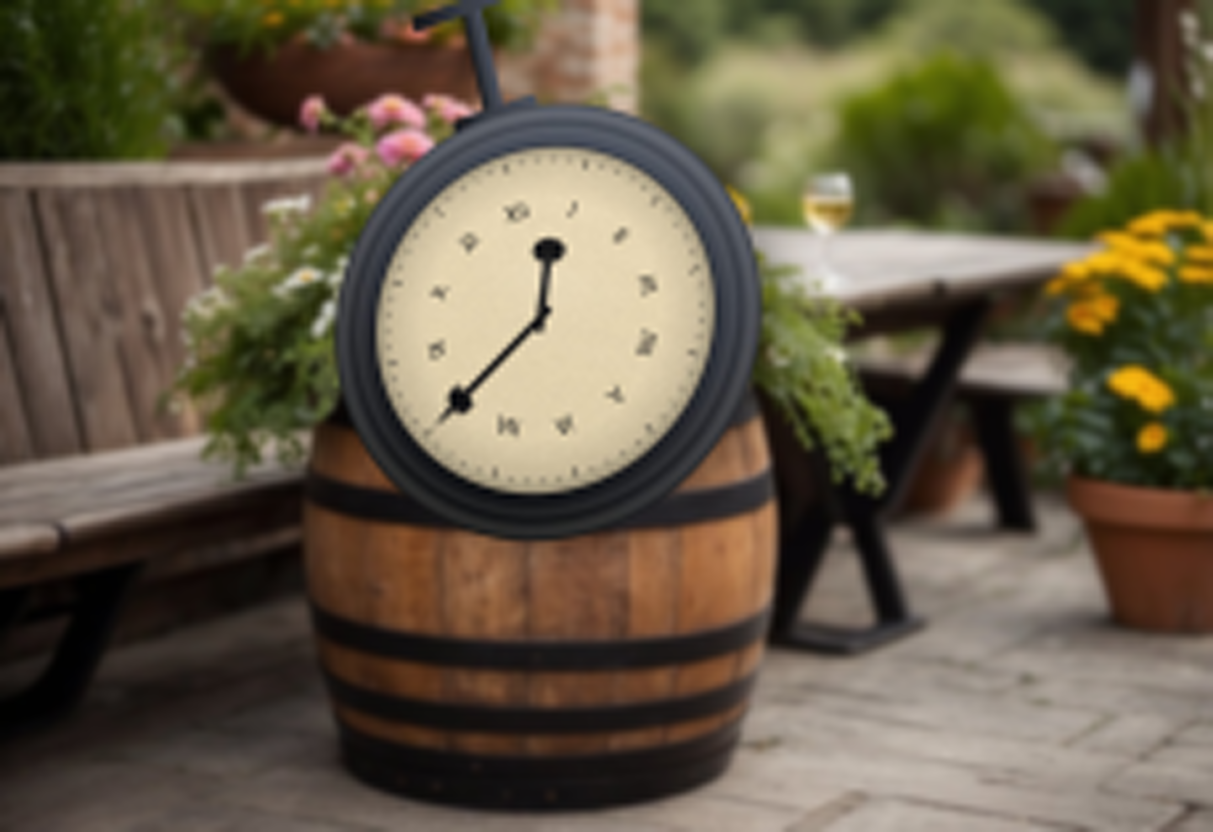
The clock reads **12:40**
